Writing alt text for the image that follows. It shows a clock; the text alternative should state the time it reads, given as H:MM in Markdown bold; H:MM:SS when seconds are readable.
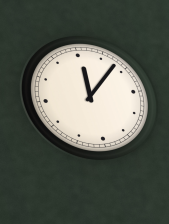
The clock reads **12:08**
